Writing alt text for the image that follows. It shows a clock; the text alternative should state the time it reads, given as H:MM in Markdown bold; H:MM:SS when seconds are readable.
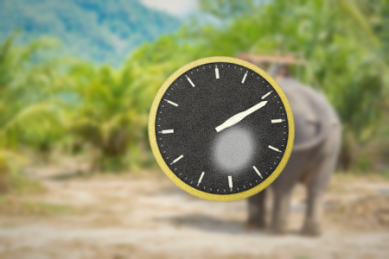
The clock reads **2:11**
